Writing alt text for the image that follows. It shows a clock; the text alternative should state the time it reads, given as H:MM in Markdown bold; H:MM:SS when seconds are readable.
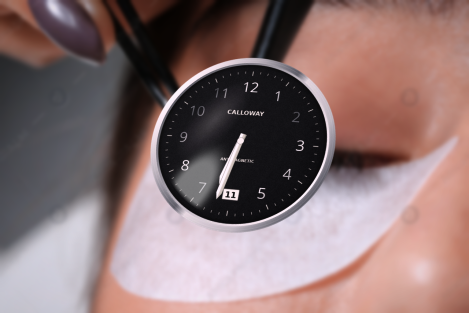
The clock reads **6:32**
